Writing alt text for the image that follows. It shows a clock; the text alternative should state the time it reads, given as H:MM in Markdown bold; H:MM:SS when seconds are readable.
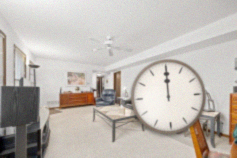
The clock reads **12:00**
